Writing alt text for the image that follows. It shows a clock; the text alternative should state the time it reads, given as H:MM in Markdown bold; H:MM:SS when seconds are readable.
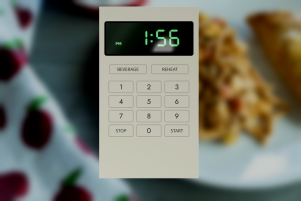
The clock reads **1:56**
